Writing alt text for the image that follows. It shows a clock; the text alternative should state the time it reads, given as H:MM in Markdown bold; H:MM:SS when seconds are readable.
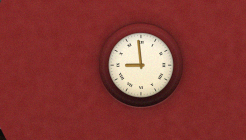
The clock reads **8:59**
